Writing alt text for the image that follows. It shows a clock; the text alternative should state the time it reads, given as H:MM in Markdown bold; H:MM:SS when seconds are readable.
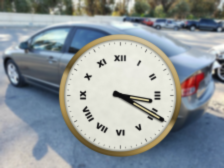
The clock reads **3:20**
